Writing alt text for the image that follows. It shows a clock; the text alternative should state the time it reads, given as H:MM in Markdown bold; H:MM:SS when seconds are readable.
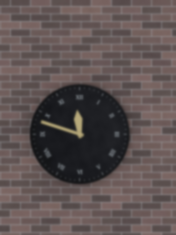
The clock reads **11:48**
